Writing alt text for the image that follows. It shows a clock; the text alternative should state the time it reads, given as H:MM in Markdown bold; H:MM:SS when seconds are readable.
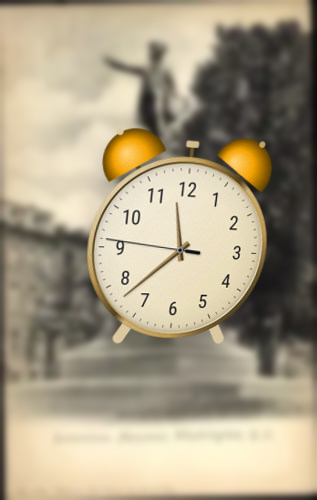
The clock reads **11:37:46**
